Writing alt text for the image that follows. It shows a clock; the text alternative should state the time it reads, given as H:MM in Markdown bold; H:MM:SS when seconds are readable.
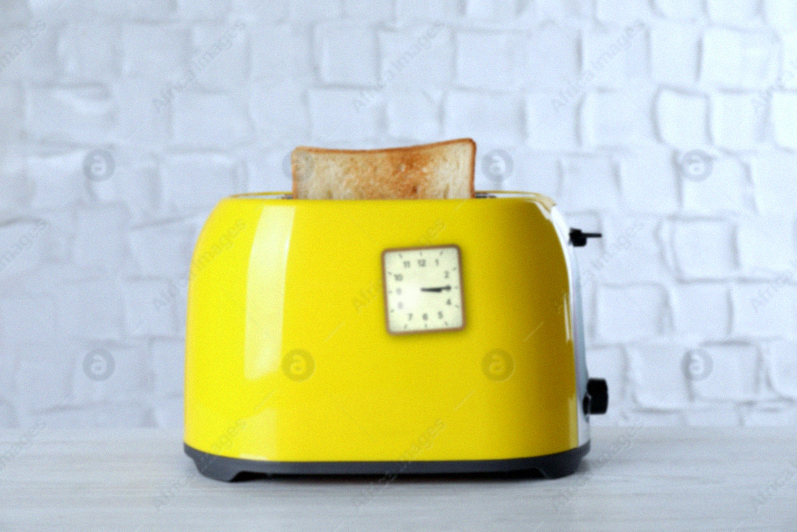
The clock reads **3:15**
